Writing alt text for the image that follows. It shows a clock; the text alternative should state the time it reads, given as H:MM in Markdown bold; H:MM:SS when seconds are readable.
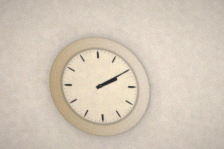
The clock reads **2:10**
